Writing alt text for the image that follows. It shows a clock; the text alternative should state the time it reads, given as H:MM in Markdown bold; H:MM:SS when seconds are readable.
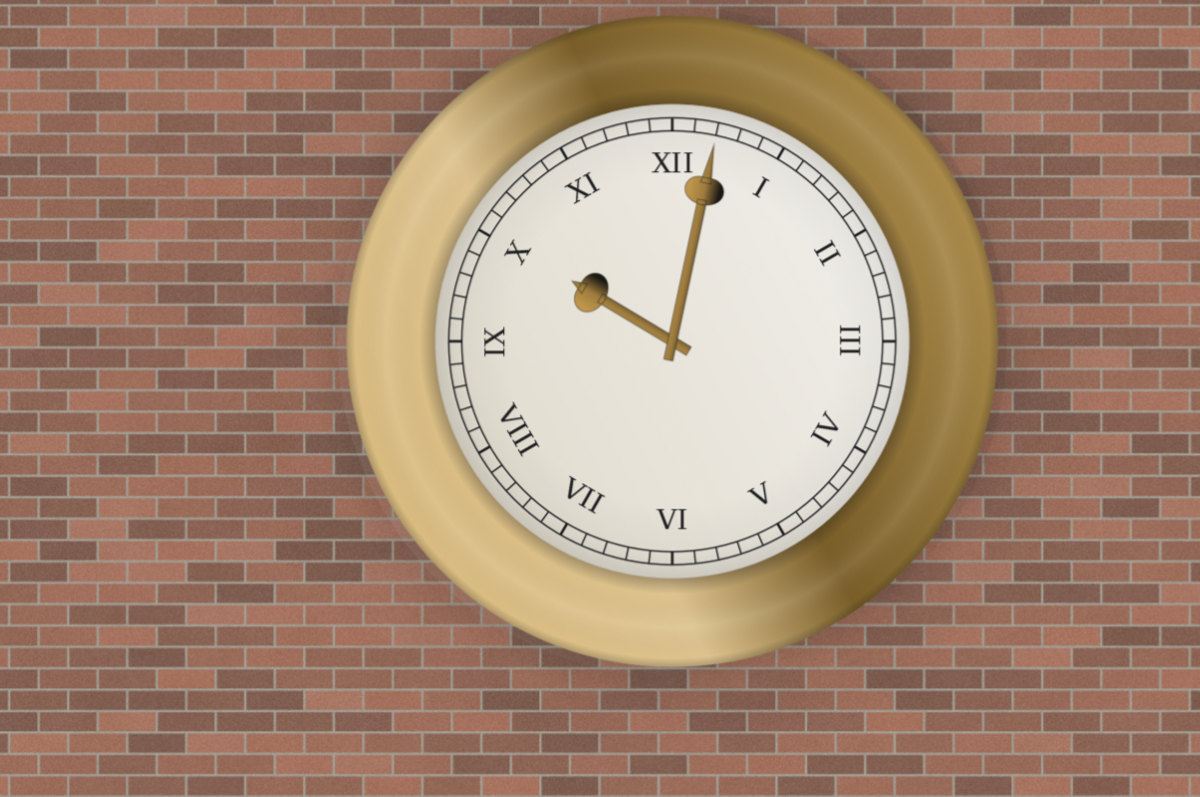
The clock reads **10:02**
